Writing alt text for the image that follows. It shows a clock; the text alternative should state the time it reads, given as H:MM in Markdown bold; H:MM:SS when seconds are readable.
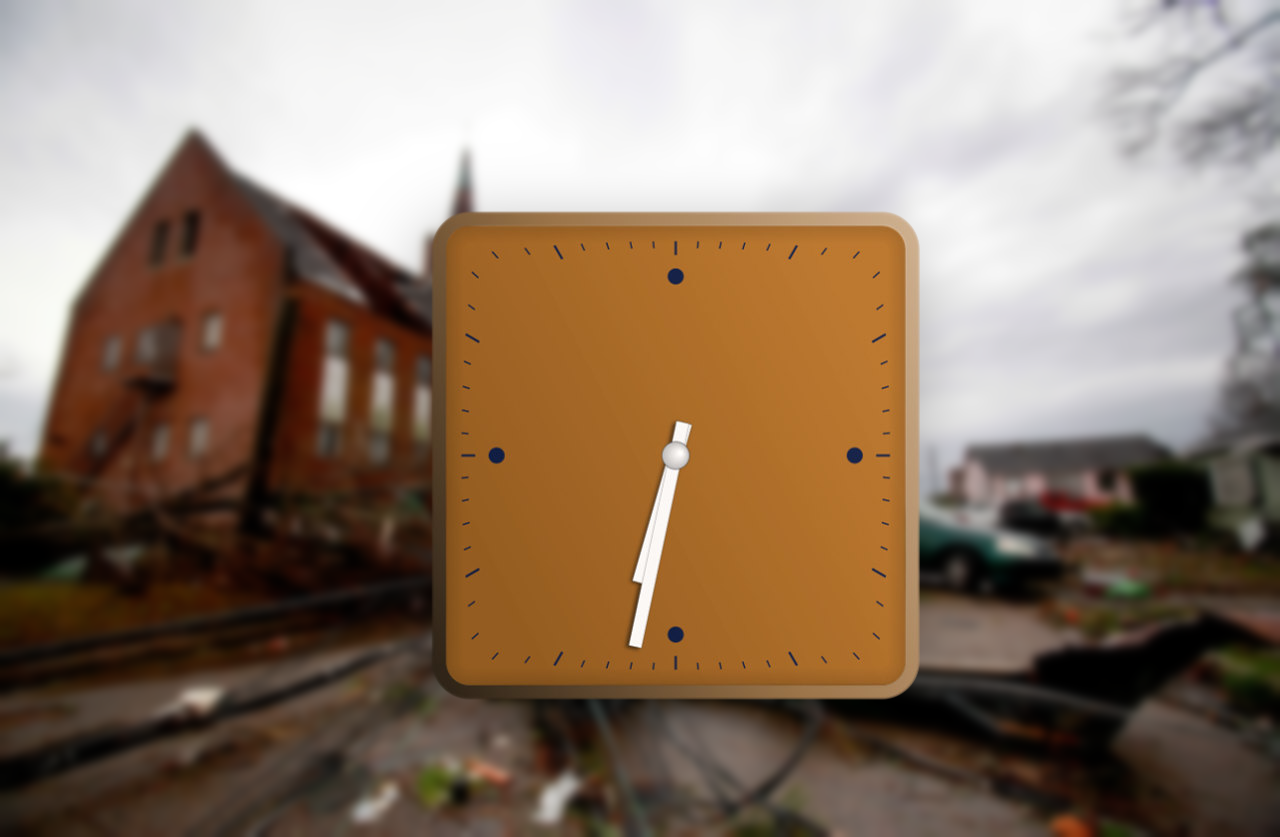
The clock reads **6:32**
